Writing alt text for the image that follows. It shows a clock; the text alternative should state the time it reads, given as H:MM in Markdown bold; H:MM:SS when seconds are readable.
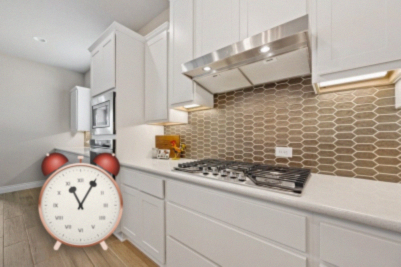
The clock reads **11:05**
